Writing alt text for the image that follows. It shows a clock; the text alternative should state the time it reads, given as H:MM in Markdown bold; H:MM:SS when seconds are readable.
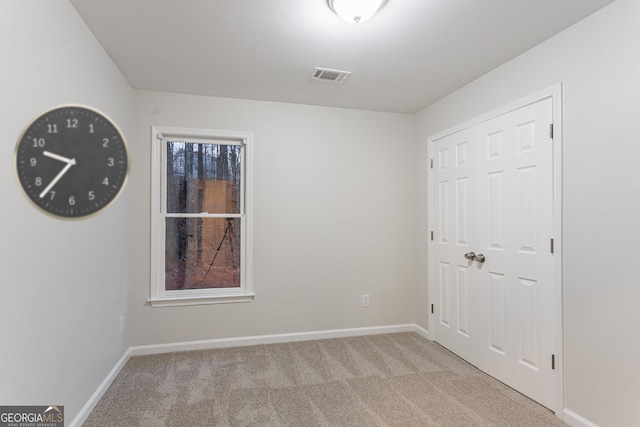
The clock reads **9:37**
